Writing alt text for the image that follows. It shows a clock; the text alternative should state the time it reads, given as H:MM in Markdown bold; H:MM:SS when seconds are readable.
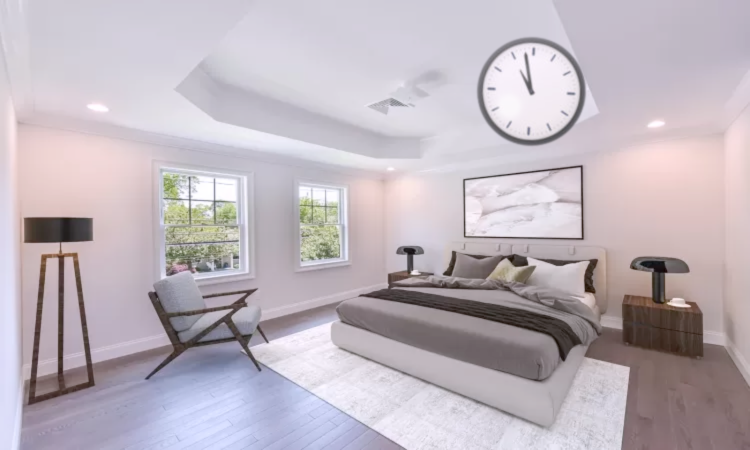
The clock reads **10:58**
